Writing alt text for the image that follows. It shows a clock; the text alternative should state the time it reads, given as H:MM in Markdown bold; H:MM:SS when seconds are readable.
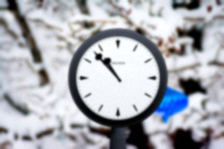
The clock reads **10:53**
